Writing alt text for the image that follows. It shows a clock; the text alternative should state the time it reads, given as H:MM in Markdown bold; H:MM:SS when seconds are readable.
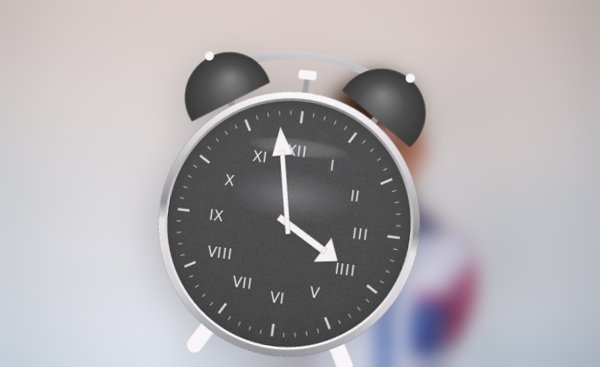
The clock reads **3:58**
